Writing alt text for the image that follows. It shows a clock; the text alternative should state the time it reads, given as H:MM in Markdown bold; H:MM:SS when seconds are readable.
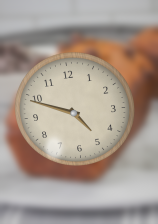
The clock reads **4:49**
